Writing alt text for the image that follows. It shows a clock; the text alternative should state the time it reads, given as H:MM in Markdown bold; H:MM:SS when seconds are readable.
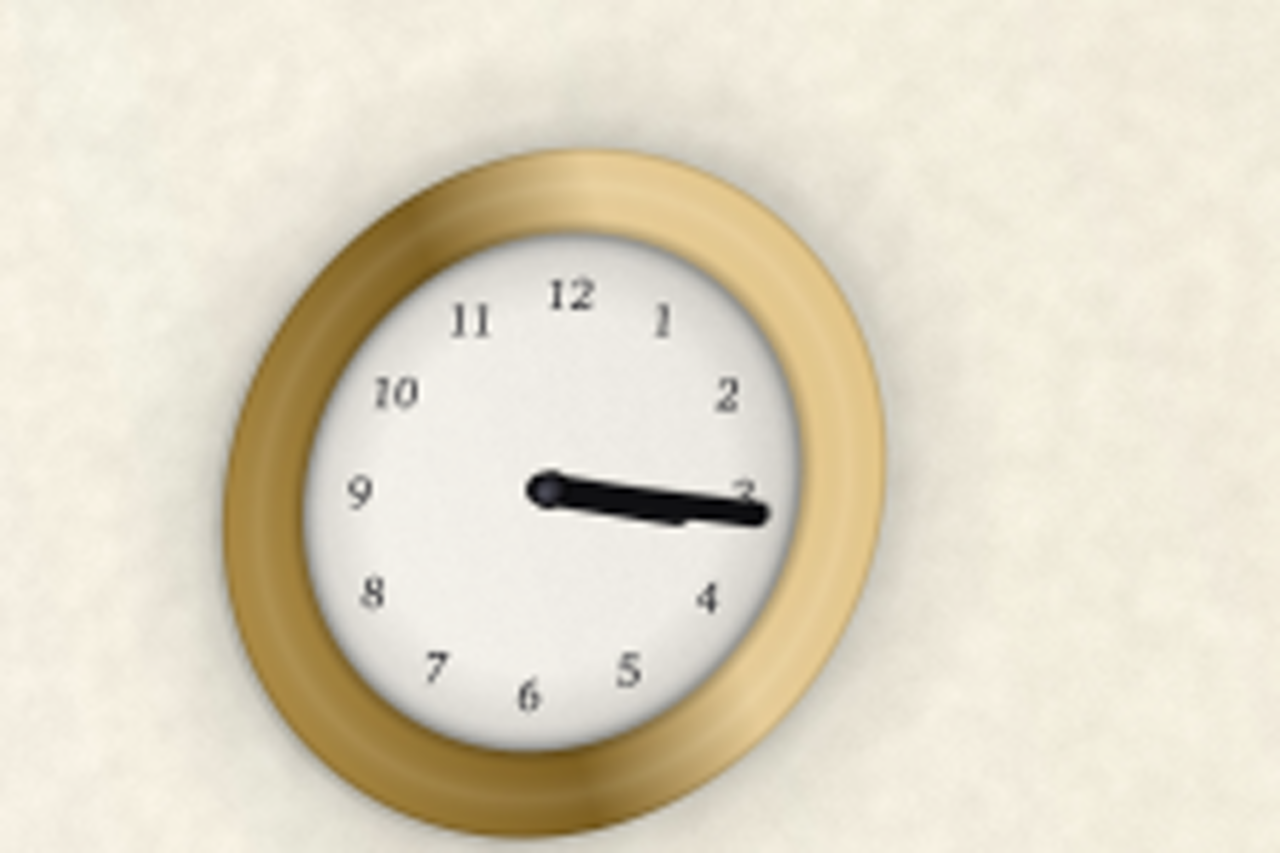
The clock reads **3:16**
